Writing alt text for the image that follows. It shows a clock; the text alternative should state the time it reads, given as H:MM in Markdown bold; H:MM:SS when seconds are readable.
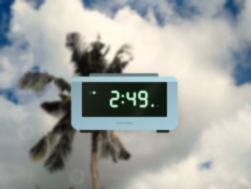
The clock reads **2:49**
